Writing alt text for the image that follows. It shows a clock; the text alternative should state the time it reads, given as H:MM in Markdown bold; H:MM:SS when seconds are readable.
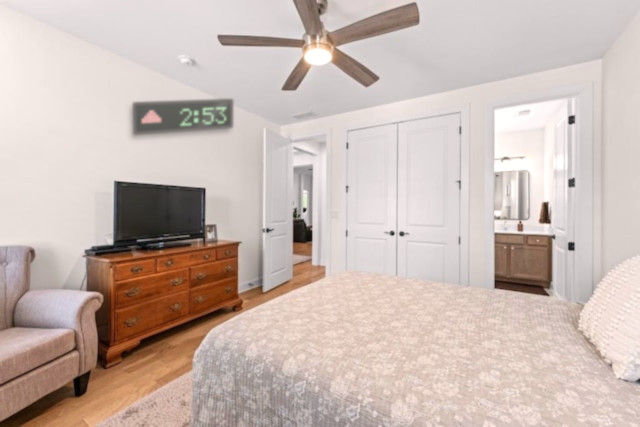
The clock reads **2:53**
